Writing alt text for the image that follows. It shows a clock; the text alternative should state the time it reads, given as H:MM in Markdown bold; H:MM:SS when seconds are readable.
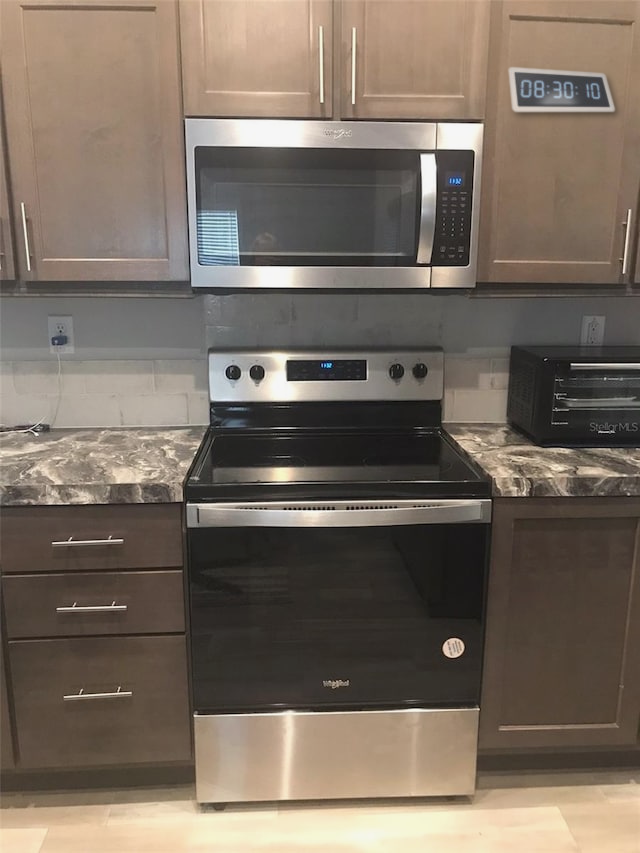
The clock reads **8:30:10**
